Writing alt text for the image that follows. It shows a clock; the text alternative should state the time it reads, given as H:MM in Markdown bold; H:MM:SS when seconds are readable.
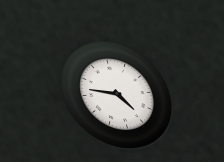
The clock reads **4:47**
